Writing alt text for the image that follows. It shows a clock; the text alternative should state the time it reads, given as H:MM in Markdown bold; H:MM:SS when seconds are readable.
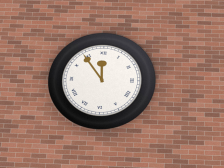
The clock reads **11:54**
